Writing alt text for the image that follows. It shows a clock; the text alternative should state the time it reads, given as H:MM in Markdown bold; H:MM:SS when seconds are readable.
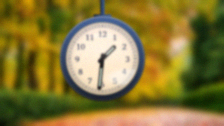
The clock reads **1:31**
